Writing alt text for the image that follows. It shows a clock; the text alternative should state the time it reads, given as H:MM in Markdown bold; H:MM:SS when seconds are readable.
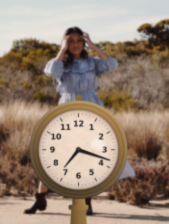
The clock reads **7:18**
